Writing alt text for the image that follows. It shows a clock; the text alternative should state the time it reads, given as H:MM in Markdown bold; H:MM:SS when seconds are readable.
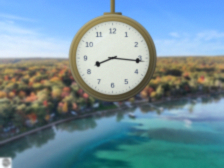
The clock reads **8:16**
